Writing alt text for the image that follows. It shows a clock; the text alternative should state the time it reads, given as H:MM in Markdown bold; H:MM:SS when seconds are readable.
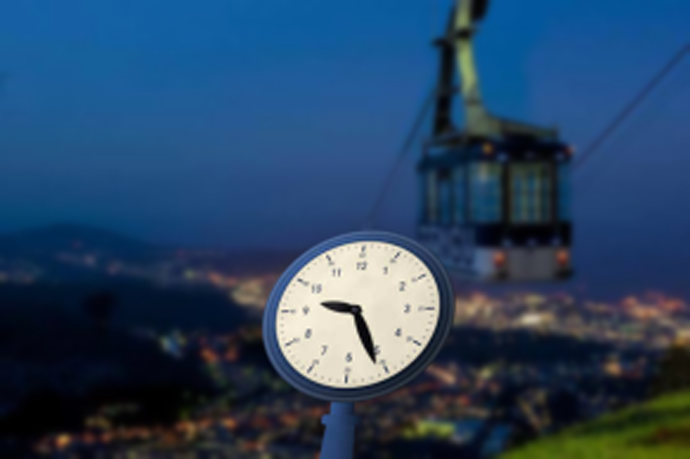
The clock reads **9:26**
